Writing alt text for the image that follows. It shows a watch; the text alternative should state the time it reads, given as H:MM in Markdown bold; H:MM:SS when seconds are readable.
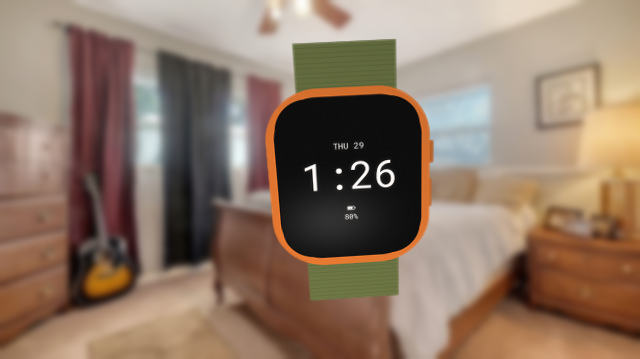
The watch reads **1:26**
